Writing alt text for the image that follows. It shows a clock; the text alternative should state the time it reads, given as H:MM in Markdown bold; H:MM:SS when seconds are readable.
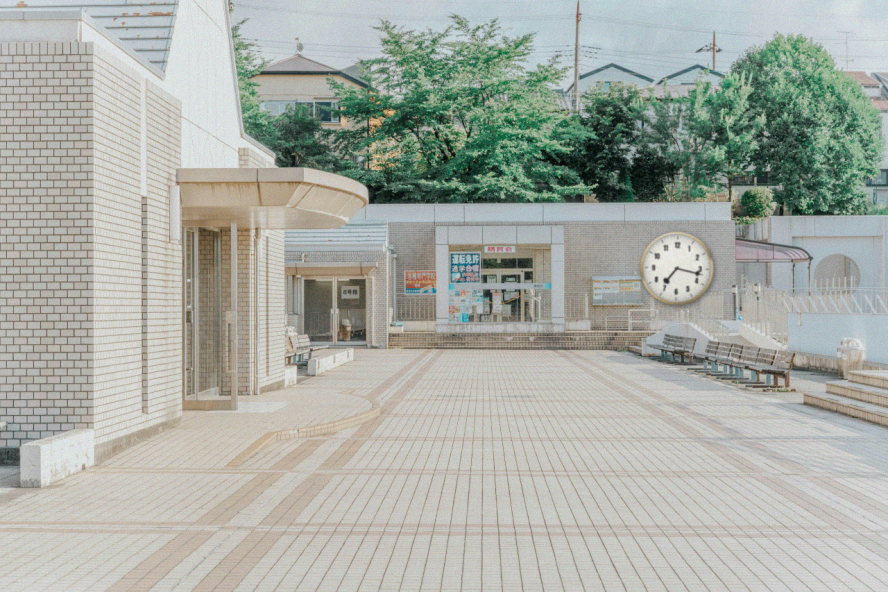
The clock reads **7:17**
